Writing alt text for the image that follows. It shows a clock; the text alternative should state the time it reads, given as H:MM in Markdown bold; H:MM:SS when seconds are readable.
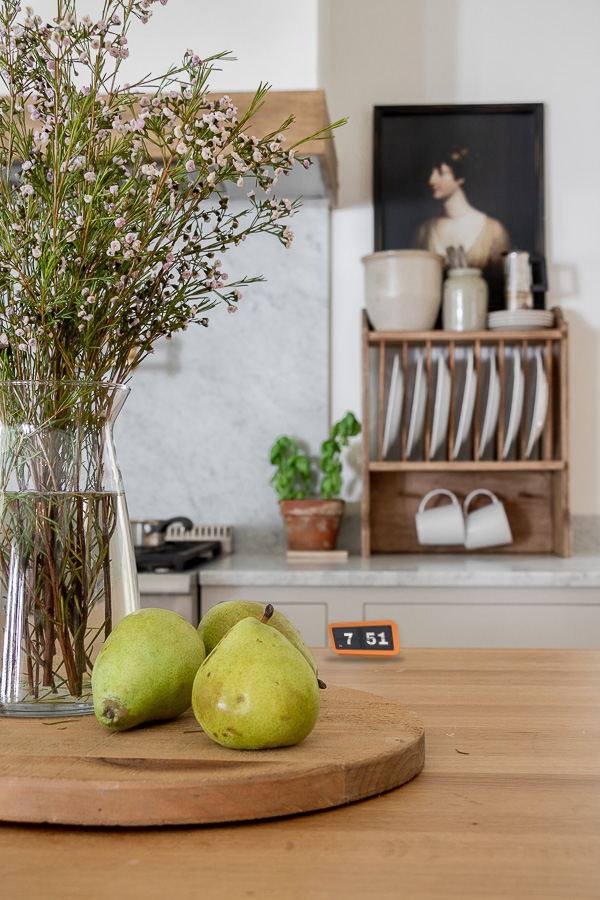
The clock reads **7:51**
